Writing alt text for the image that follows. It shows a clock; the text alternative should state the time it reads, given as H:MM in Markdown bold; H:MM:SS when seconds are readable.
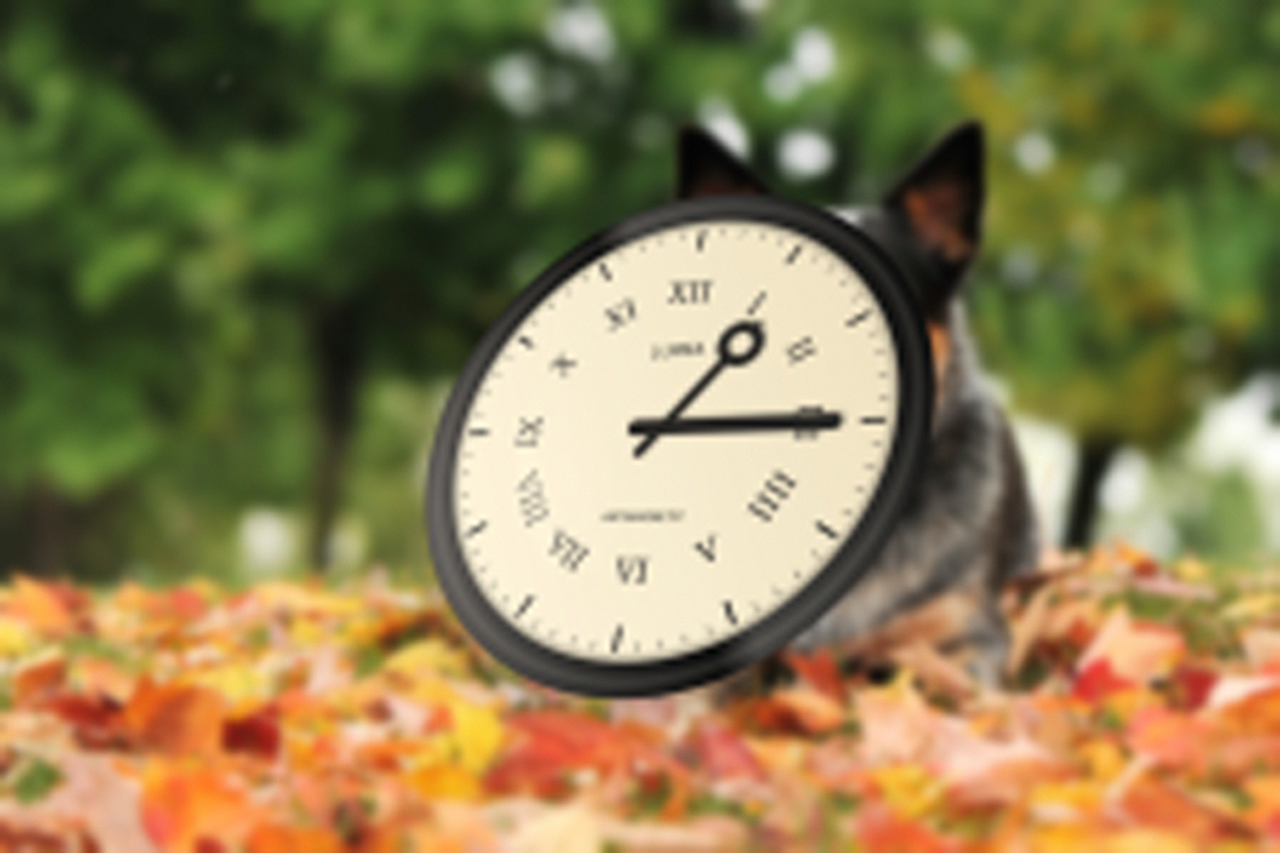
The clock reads **1:15**
